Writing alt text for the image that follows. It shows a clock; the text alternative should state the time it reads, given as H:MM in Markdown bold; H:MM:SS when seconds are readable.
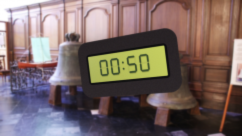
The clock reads **0:50**
